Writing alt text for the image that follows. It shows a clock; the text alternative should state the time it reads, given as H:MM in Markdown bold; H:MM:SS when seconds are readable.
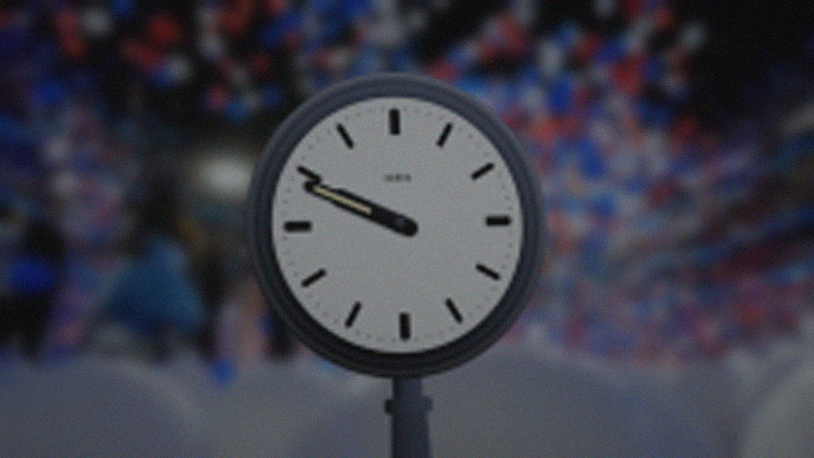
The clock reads **9:49**
